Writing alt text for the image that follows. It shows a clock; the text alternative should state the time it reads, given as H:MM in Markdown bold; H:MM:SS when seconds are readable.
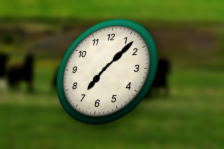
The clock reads **7:07**
